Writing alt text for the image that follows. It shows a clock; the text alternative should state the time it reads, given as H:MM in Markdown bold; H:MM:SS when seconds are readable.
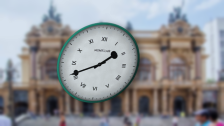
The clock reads **1:41**
